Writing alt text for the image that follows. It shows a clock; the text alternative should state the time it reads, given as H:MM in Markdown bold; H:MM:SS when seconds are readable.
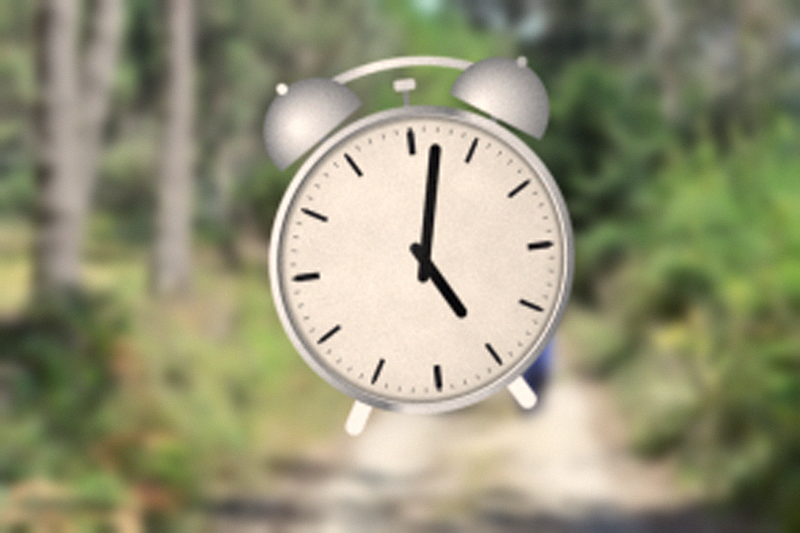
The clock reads **5:02**
